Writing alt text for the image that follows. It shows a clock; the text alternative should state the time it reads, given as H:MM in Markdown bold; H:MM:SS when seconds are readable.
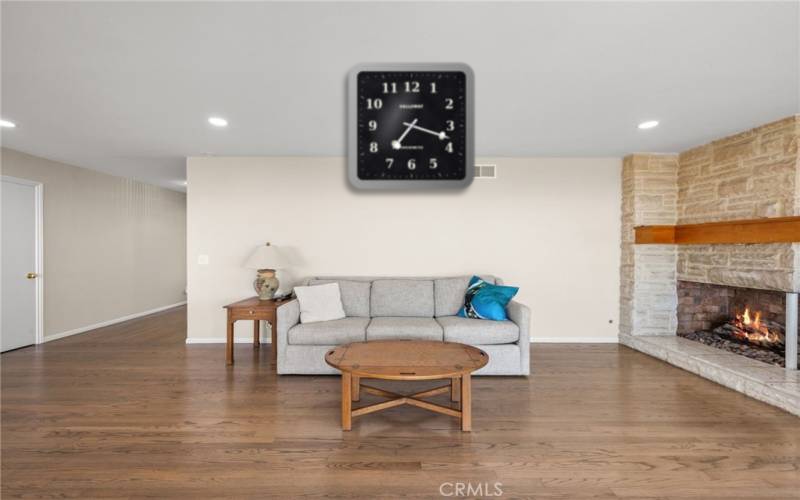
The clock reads **7:18**
